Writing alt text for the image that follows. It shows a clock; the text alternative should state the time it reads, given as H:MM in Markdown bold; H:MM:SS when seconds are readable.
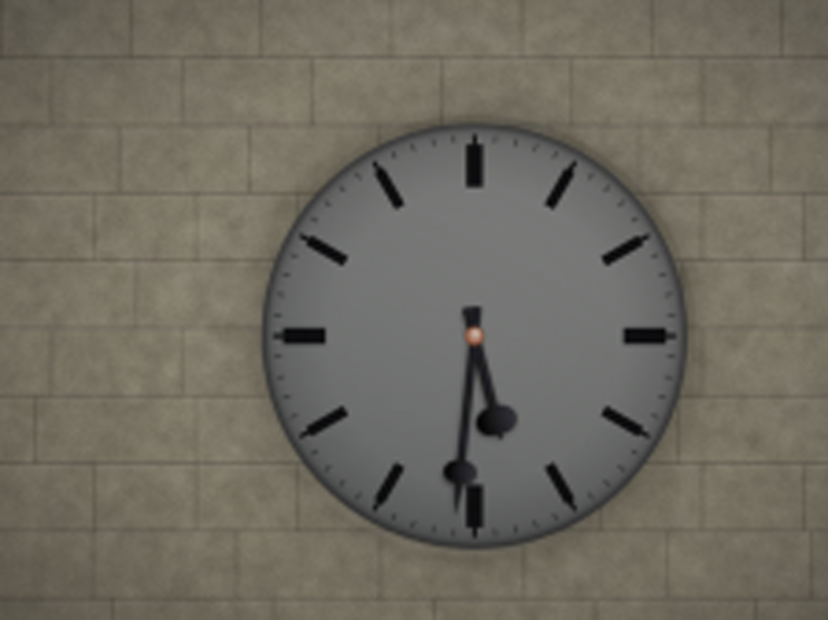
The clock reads **5:31**
